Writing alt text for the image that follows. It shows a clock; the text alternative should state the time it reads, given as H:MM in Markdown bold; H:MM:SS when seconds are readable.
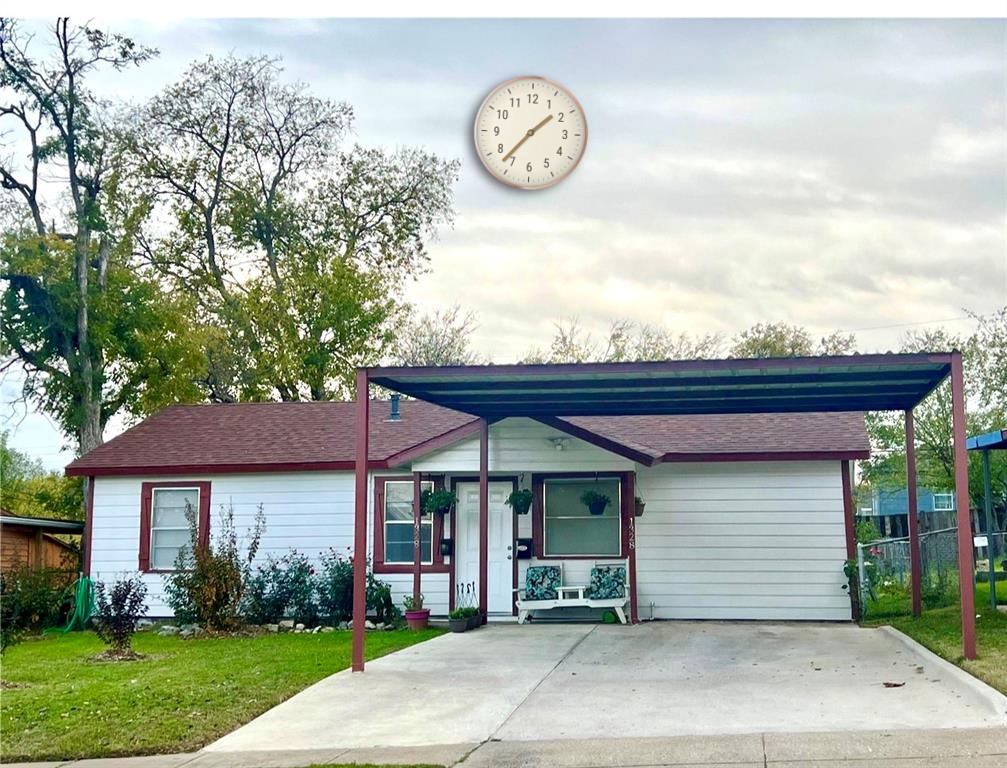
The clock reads **1:37**
